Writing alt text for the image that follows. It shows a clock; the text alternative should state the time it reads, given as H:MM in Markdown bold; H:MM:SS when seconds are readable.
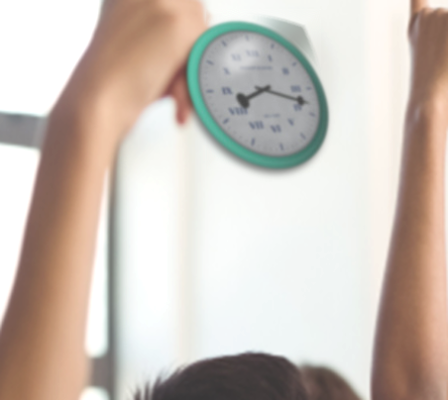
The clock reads **8:18**
